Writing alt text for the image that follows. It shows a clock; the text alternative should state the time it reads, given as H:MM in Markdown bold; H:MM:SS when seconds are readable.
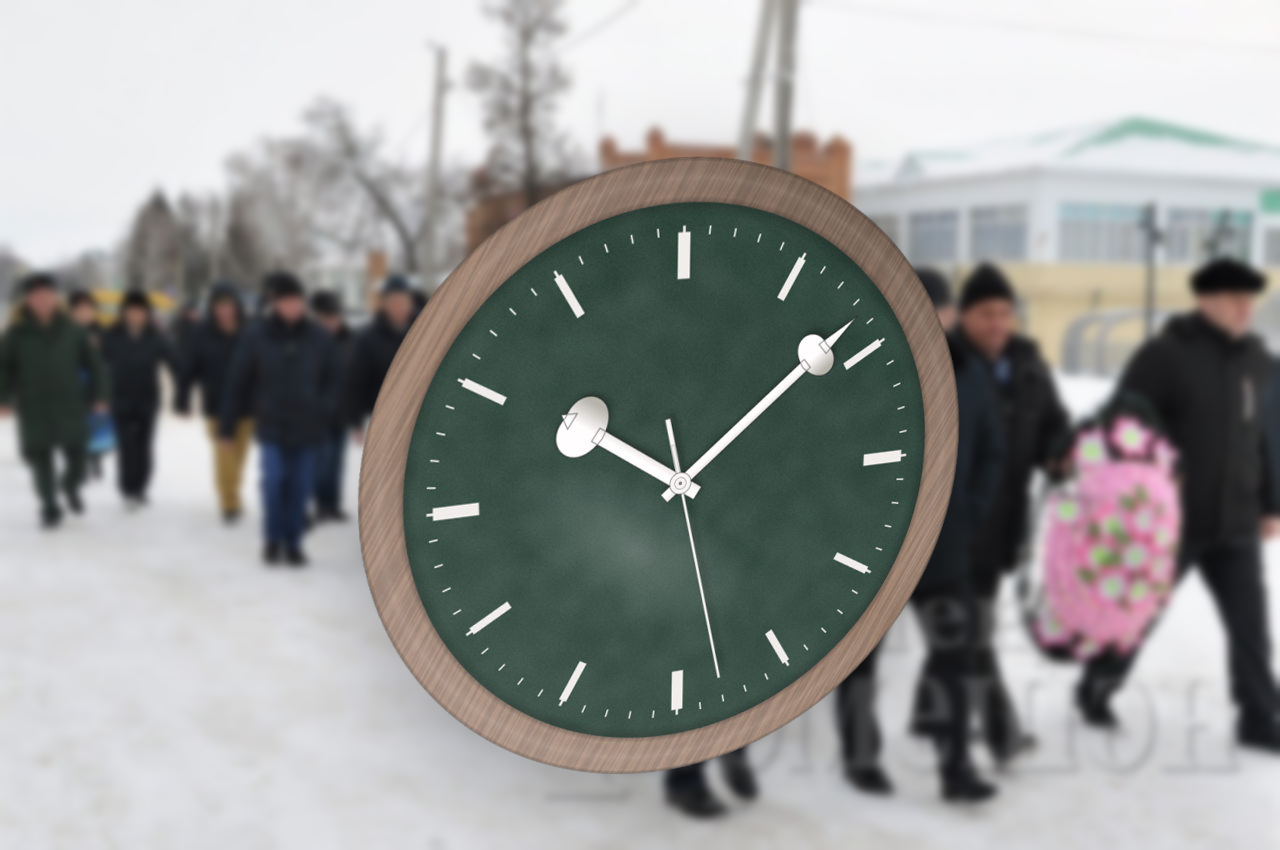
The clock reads **10:08:28**
